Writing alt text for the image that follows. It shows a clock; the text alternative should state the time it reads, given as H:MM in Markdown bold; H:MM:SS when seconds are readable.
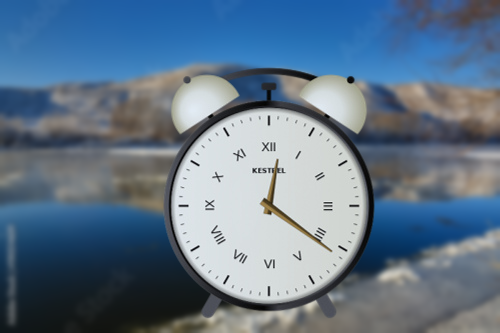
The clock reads **12:21**
